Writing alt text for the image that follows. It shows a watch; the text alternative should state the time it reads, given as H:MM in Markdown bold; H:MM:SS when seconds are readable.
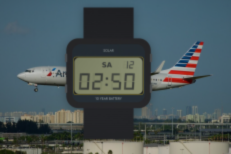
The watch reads **2:50**
